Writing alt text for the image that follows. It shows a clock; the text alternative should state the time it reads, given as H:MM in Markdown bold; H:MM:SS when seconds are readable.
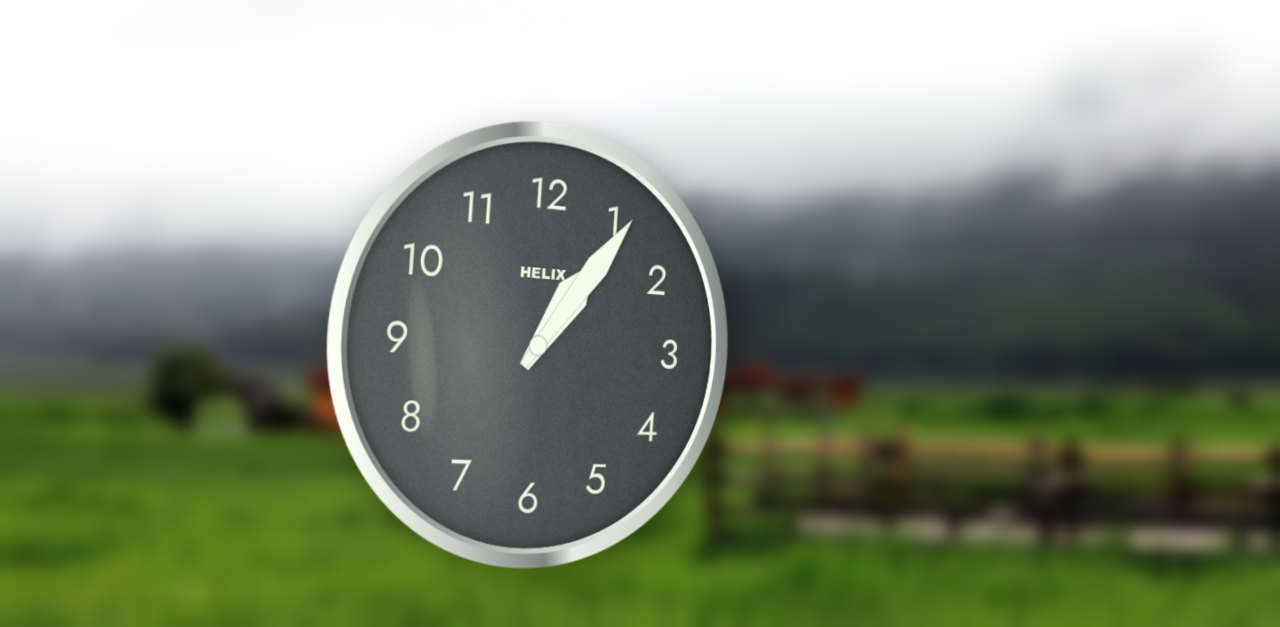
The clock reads **1:06**
